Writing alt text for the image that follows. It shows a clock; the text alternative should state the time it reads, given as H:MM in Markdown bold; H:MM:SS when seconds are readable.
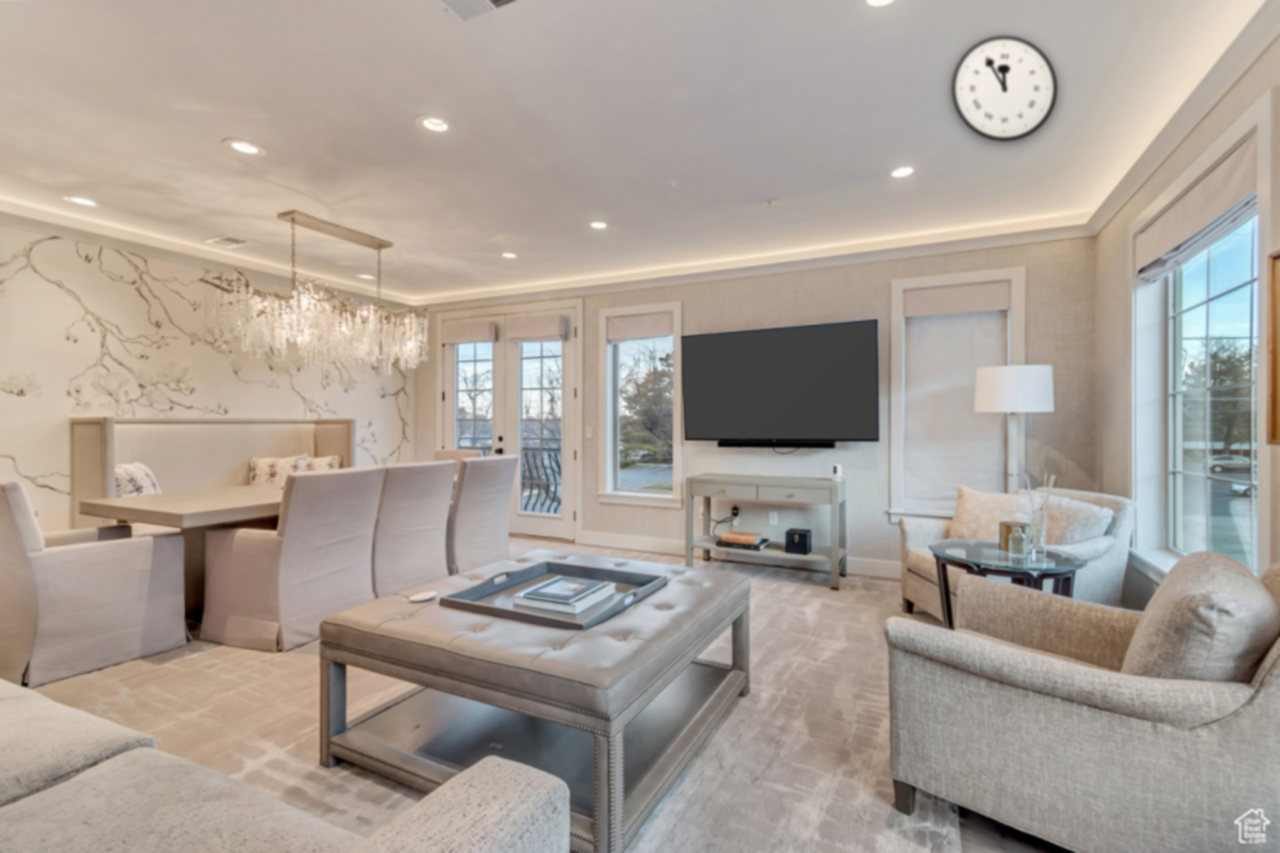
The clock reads **11:55**
